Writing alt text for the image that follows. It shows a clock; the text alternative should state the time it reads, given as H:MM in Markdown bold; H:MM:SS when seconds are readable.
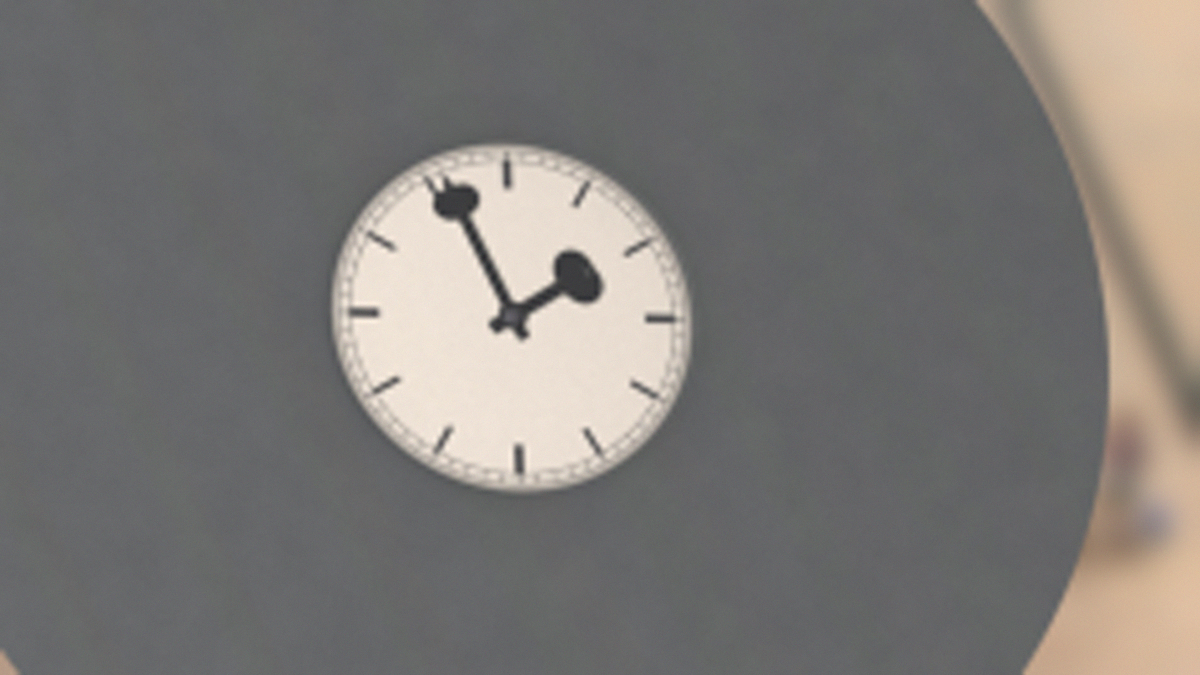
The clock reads **1:56**
